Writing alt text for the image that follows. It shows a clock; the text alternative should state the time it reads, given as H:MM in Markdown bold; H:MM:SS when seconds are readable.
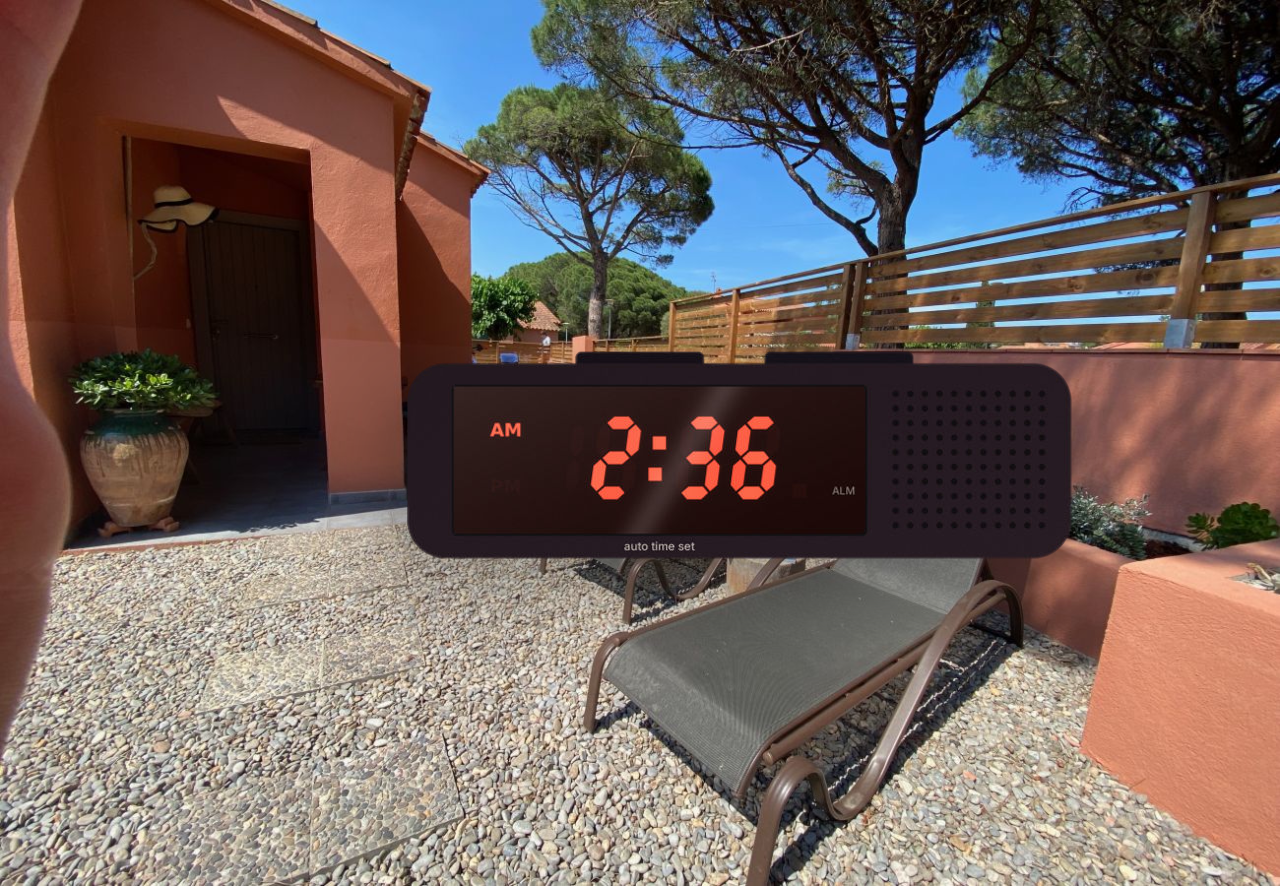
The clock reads **2:36**
